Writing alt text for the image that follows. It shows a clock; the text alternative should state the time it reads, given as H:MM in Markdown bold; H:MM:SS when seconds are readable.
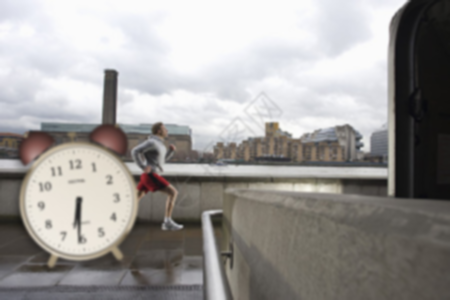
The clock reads **6:31**
